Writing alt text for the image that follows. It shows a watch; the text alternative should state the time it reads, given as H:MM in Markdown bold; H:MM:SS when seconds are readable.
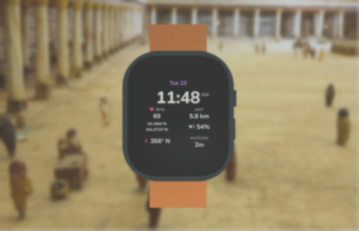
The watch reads **11:48**
